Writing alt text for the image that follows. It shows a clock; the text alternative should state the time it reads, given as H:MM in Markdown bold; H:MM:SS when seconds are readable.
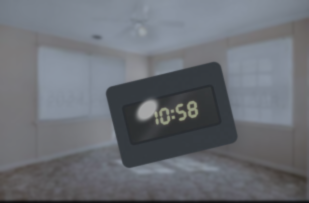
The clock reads **10:58**
